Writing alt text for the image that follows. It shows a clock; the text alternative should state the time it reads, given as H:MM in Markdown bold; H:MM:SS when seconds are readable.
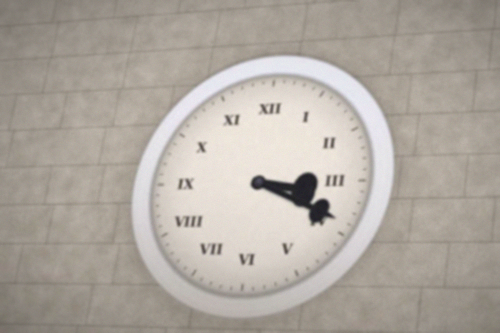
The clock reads **3:19**
